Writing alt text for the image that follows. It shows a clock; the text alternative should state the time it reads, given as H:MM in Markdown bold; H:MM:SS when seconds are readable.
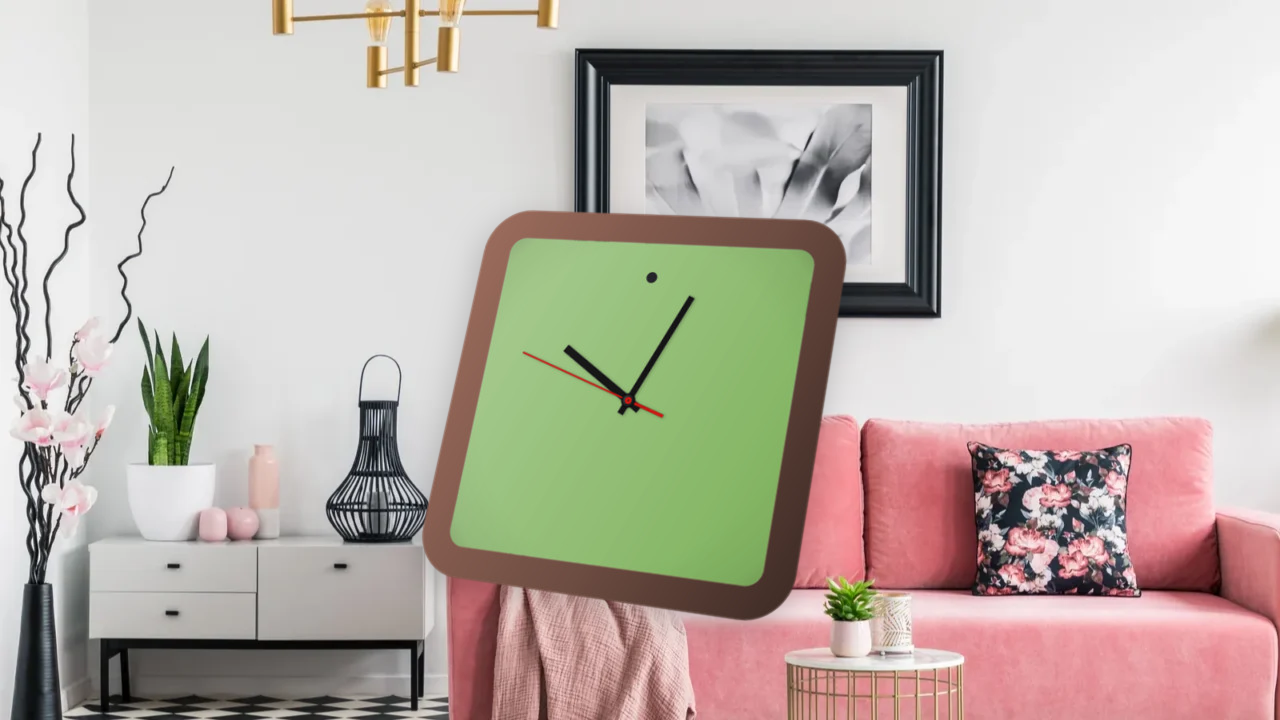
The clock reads **10:03:48**
